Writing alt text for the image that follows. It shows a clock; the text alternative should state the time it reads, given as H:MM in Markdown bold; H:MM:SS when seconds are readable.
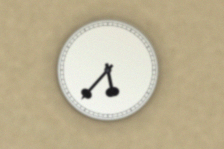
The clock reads **5:37**
